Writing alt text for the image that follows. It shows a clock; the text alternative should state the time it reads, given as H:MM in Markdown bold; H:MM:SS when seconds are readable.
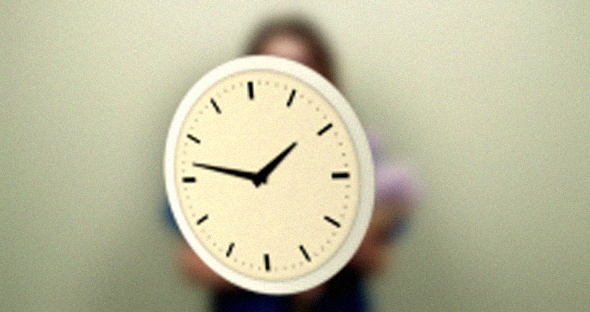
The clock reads **1:47**
